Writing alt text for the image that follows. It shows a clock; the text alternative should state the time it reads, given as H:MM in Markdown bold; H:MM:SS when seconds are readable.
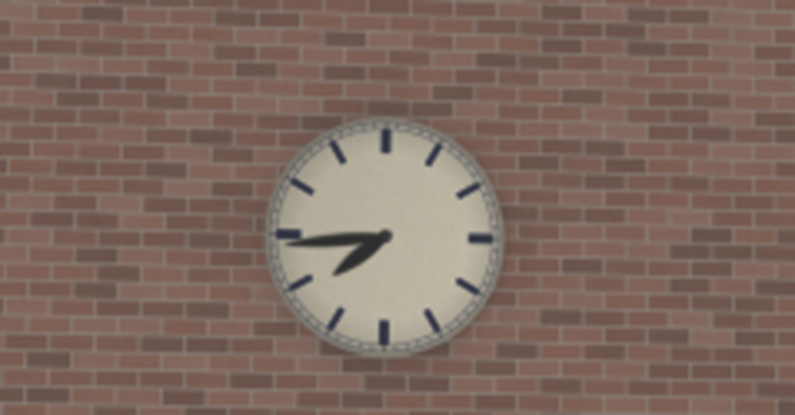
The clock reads **7:44**
